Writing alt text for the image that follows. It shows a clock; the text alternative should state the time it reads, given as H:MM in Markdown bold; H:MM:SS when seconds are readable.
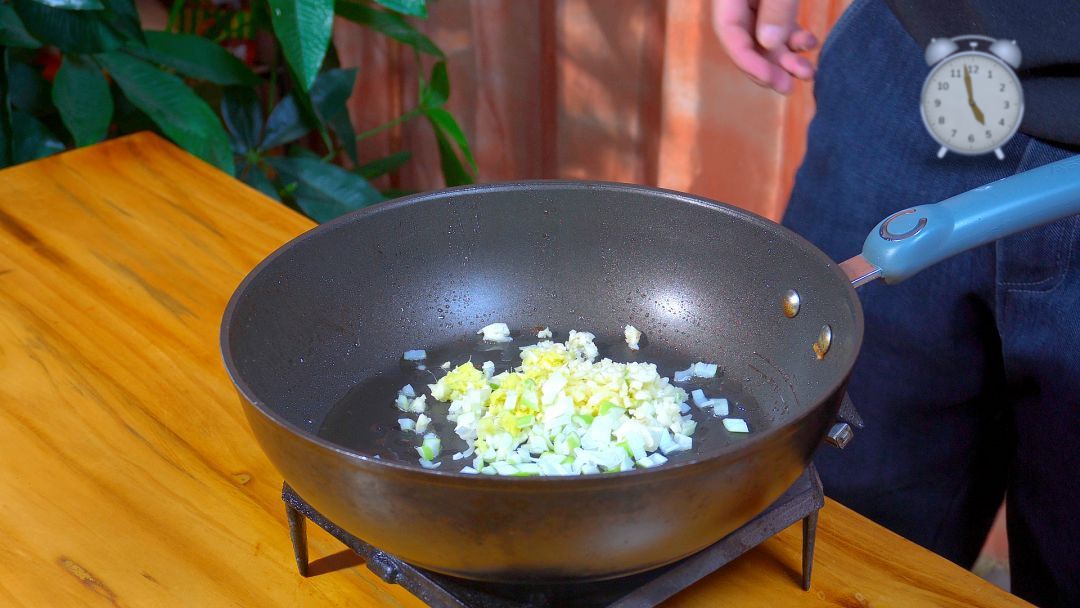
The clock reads **4:58**
